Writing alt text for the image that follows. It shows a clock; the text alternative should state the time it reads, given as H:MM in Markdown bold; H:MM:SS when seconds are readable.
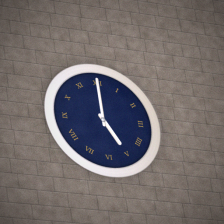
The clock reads **5:00**
